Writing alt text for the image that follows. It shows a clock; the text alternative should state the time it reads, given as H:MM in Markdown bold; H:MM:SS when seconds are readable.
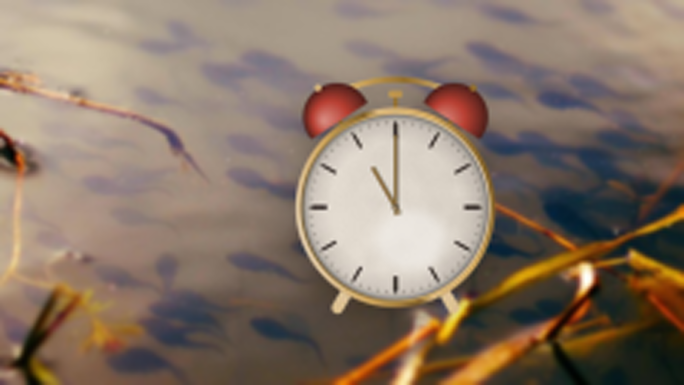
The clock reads **11:00**
